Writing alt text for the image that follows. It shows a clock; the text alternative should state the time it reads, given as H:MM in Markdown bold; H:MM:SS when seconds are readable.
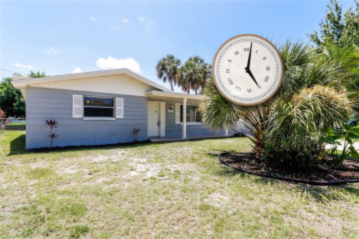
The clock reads **5:02**
